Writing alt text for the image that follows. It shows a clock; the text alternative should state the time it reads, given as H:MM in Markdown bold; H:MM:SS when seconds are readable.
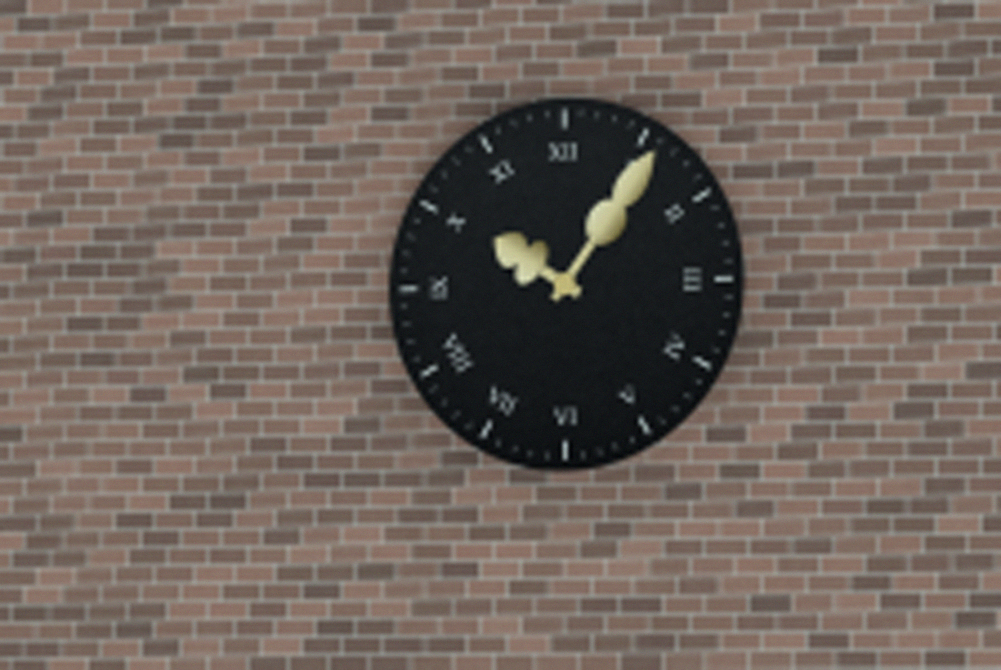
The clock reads **10:06**
